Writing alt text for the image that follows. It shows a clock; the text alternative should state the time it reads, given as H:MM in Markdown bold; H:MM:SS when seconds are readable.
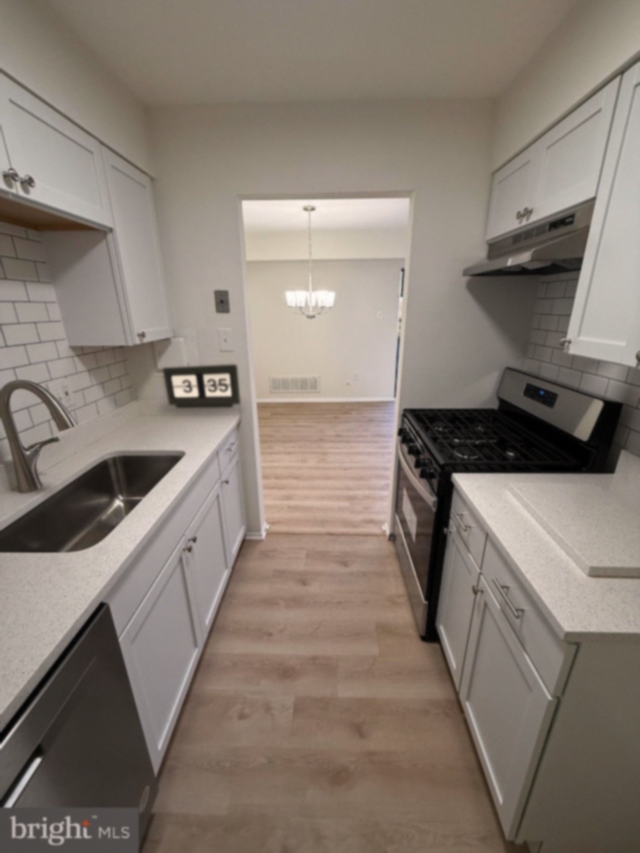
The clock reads **3:35**
